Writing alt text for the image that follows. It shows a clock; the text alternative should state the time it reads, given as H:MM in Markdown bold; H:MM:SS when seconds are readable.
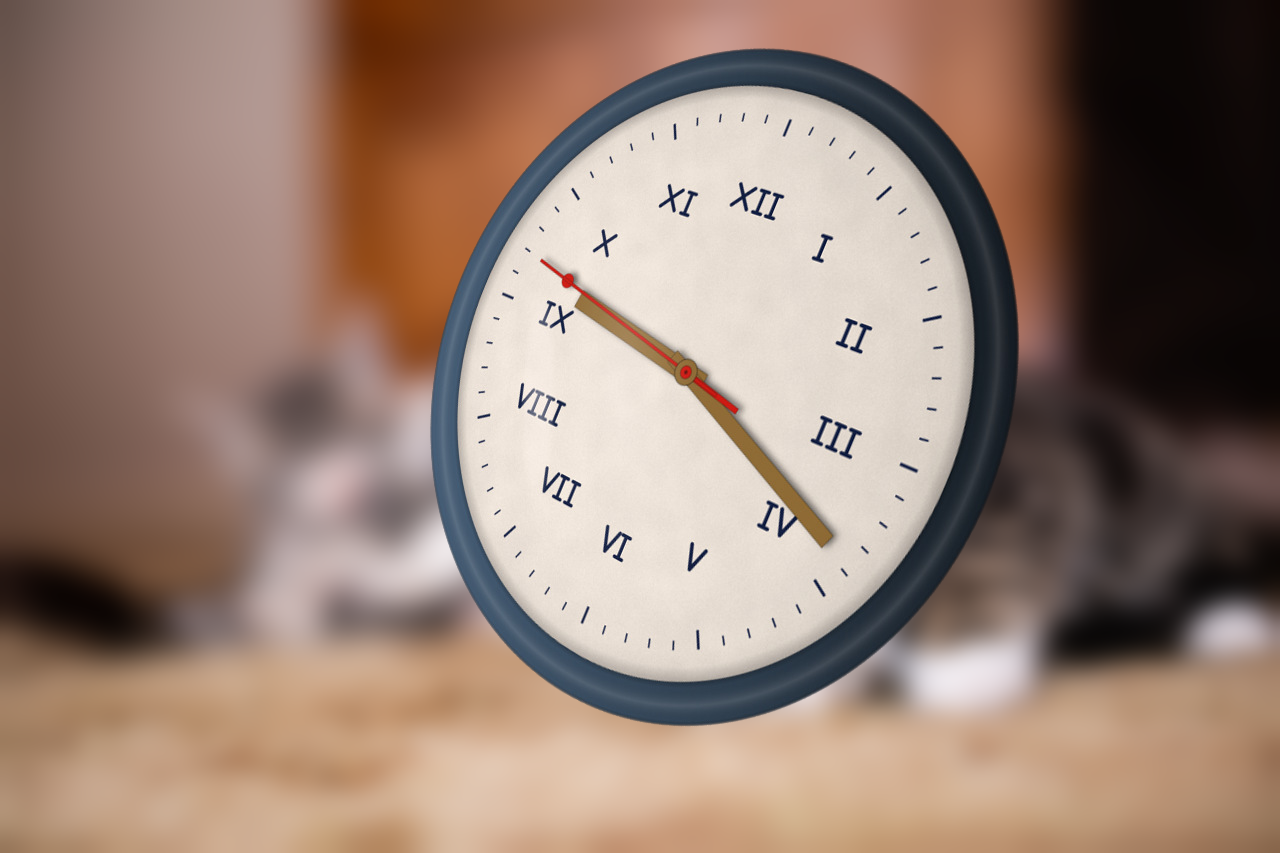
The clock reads **9:18:47**
